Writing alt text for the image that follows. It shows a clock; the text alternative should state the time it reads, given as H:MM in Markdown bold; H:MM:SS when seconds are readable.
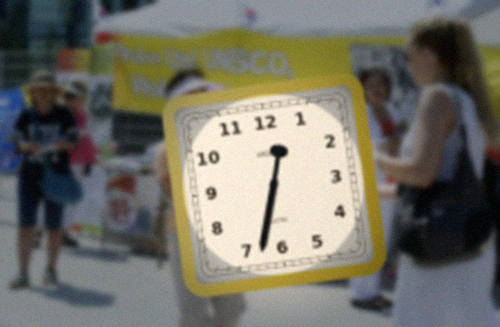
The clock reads **12:33**
